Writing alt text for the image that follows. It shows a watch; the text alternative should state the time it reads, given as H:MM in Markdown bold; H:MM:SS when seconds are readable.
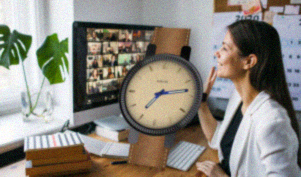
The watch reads **7:13**
